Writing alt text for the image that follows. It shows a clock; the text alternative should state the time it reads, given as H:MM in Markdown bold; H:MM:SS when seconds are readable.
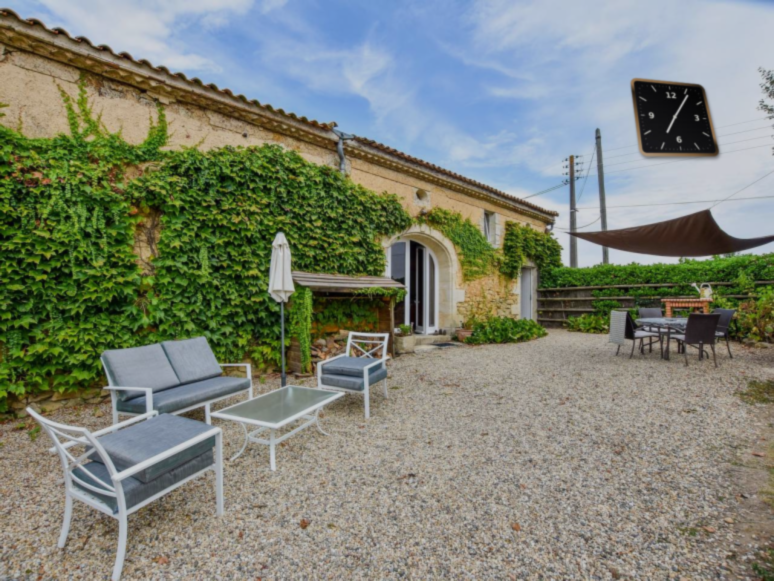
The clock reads **7:06**
